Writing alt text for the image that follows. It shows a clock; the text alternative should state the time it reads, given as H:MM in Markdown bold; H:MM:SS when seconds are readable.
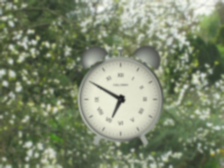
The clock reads **6:50**
